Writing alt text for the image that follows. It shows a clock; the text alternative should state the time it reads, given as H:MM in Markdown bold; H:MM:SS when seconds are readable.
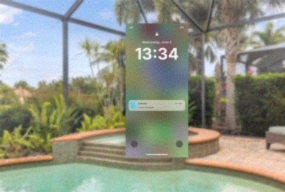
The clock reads **13:34**
